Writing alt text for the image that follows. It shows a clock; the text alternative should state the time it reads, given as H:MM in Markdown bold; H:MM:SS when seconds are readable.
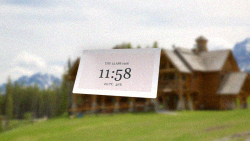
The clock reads **11:58**
